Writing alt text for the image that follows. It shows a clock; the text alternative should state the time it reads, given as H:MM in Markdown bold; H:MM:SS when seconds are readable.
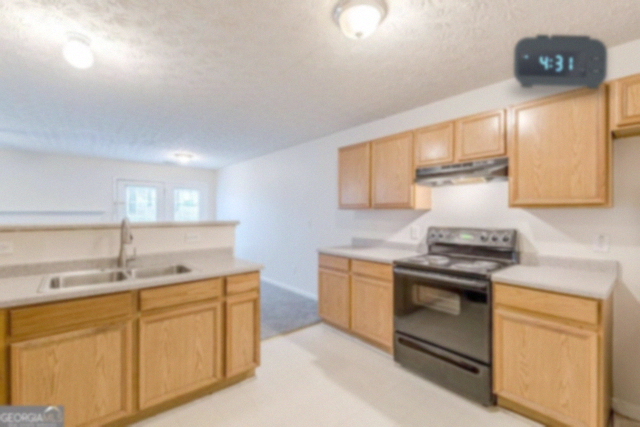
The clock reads **4:31**
